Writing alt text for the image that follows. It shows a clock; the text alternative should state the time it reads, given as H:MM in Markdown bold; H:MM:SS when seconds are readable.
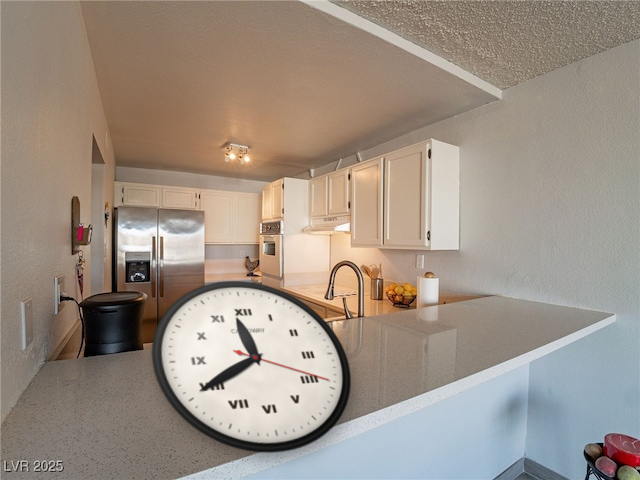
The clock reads **11:40:19**
